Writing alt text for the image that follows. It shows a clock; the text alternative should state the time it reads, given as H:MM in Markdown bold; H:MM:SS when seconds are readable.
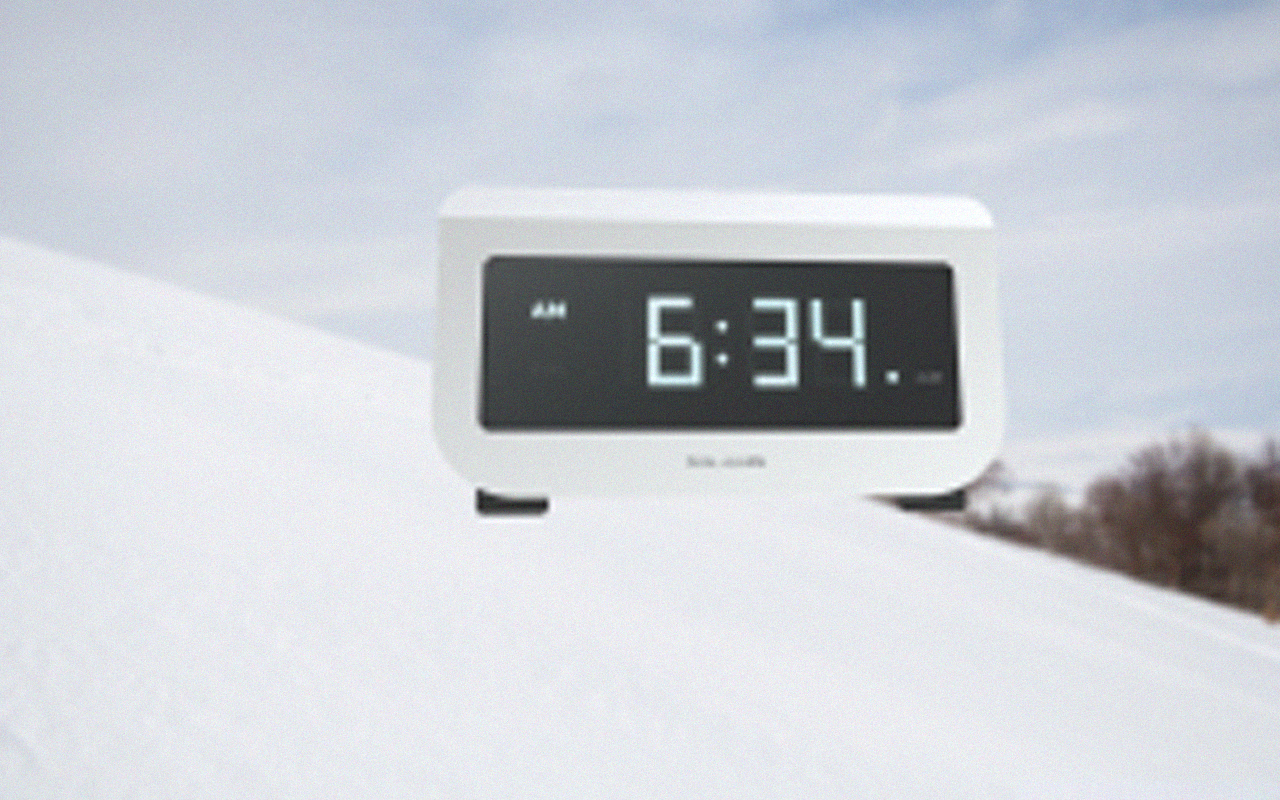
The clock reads **6:34**
